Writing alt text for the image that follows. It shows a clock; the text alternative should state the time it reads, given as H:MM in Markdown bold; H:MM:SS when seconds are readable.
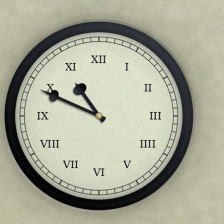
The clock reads **10:49**
